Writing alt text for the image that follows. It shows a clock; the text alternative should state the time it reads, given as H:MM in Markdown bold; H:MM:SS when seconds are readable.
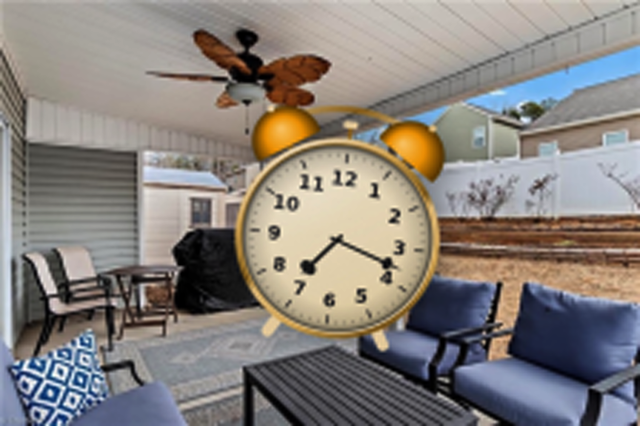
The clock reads **7:18**
